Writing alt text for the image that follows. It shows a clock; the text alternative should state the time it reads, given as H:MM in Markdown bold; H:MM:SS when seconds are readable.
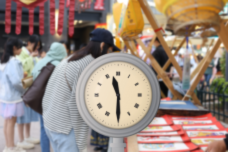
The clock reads **11:30**
